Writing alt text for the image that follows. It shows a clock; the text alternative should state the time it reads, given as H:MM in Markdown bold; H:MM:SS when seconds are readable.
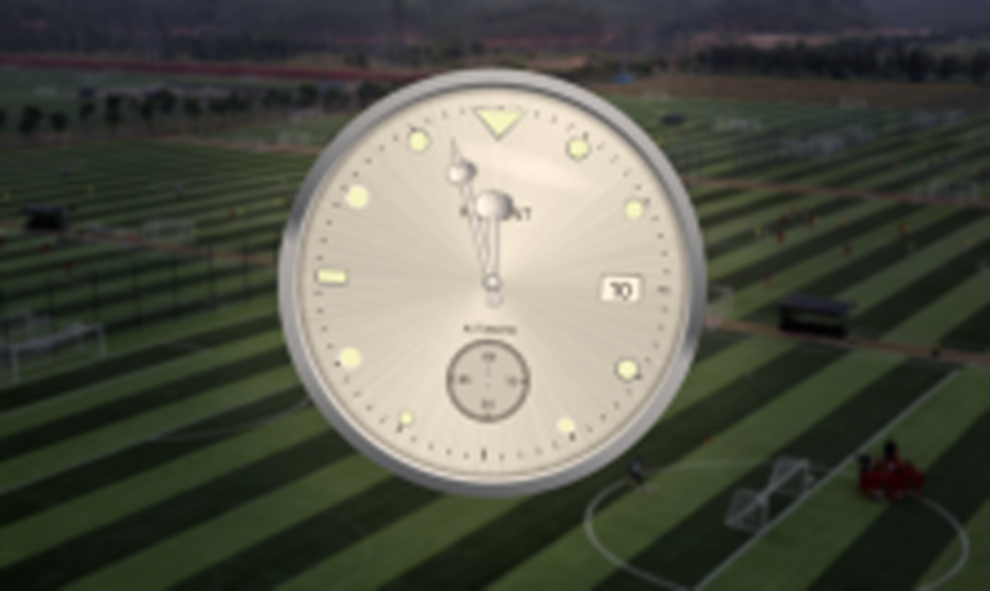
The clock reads **11:57**
